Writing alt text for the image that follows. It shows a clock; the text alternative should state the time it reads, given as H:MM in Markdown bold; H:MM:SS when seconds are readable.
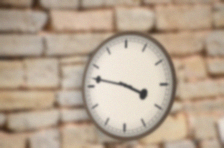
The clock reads **3:47**
